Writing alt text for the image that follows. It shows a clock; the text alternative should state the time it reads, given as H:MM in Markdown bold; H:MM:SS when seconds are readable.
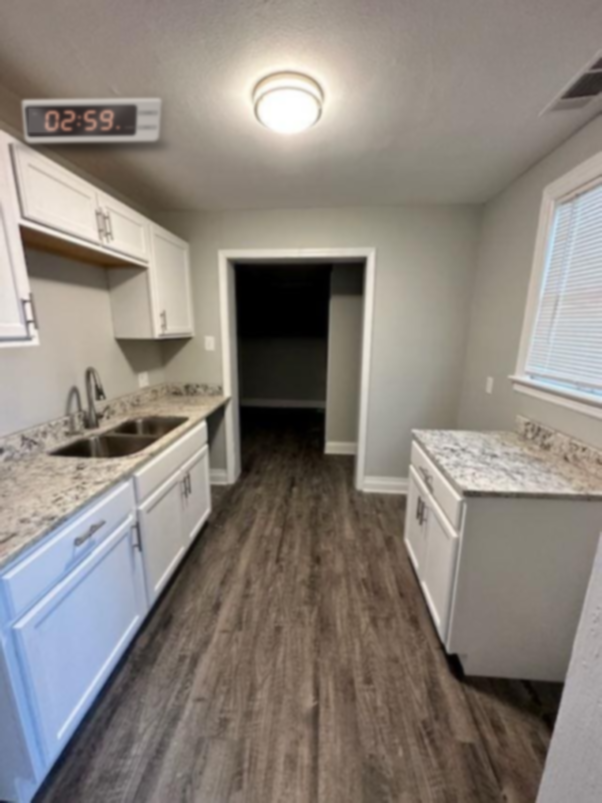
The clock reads **2:59**
